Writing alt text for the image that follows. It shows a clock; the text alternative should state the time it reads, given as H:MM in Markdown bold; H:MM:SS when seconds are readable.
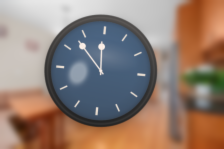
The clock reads **11:53**
